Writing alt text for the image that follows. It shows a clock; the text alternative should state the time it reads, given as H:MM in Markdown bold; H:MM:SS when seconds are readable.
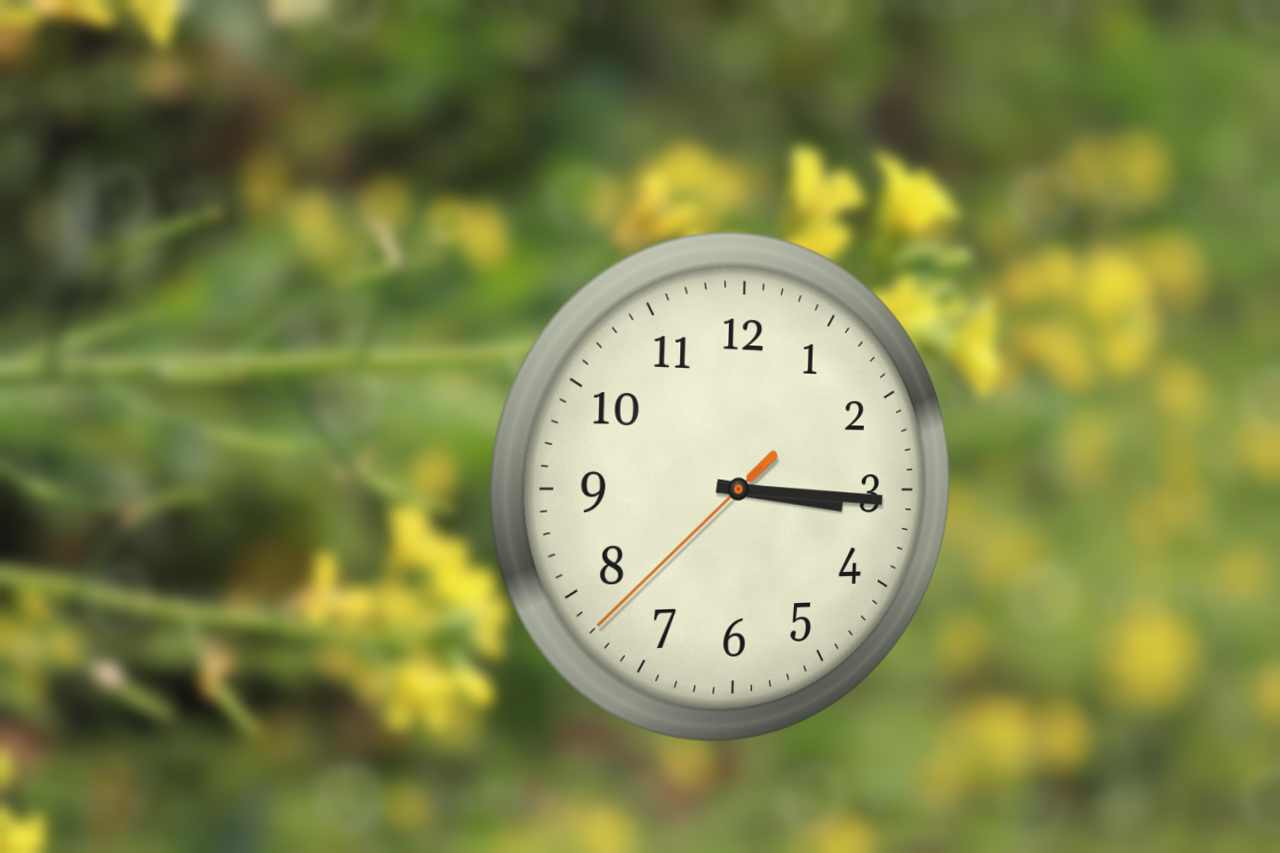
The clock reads **3:15:38**
